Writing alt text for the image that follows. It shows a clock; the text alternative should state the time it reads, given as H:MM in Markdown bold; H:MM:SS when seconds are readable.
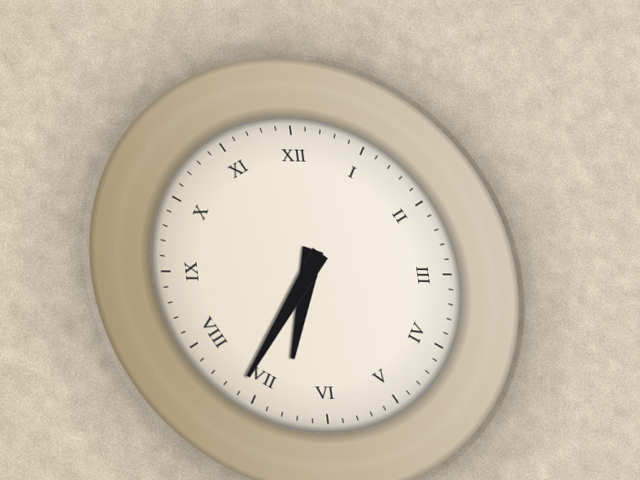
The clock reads **6:36**
